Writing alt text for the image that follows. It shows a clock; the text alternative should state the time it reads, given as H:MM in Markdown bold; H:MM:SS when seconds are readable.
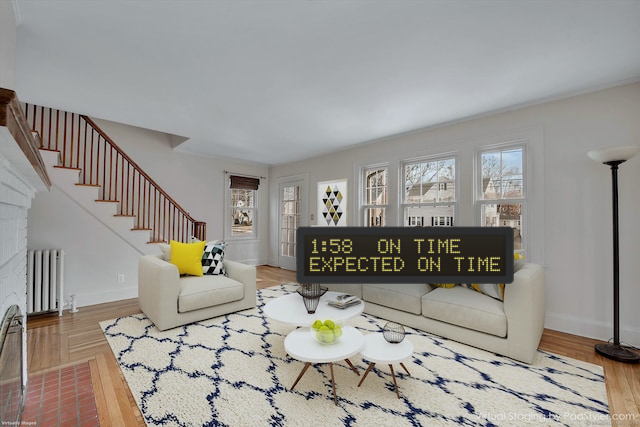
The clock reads **1:58**
